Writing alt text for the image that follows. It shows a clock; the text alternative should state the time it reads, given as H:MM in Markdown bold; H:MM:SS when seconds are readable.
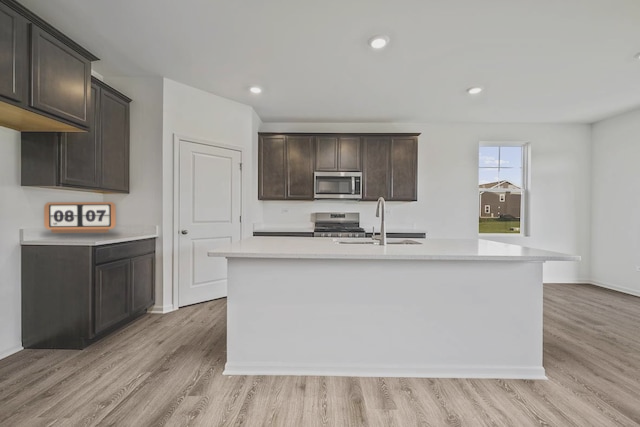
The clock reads **8:07**
